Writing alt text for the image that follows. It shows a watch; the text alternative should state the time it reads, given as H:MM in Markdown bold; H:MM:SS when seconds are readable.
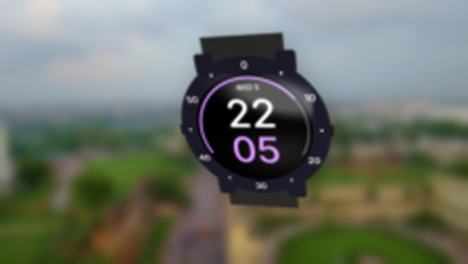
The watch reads **22:05**
